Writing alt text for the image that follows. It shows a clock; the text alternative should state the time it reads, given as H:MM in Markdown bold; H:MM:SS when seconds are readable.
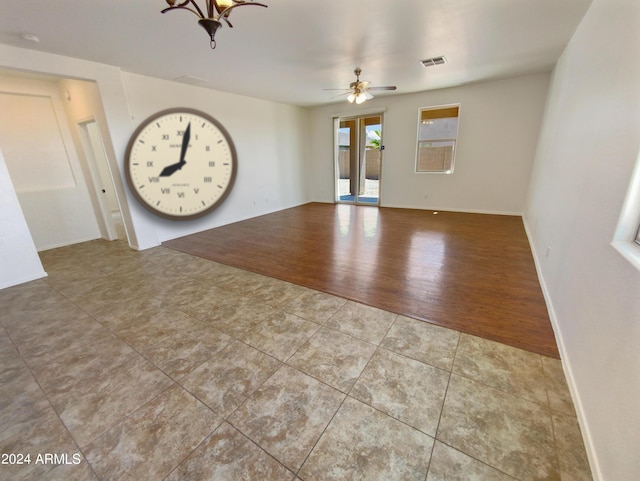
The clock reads **8:02**
